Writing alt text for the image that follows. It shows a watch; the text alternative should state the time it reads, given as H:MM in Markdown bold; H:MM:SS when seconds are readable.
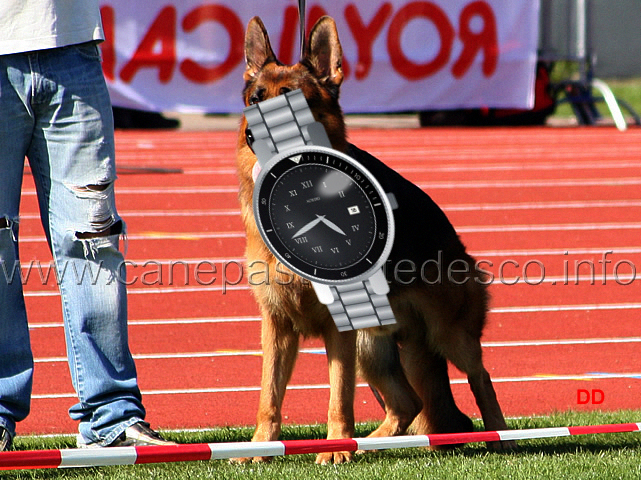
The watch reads **4:42**
